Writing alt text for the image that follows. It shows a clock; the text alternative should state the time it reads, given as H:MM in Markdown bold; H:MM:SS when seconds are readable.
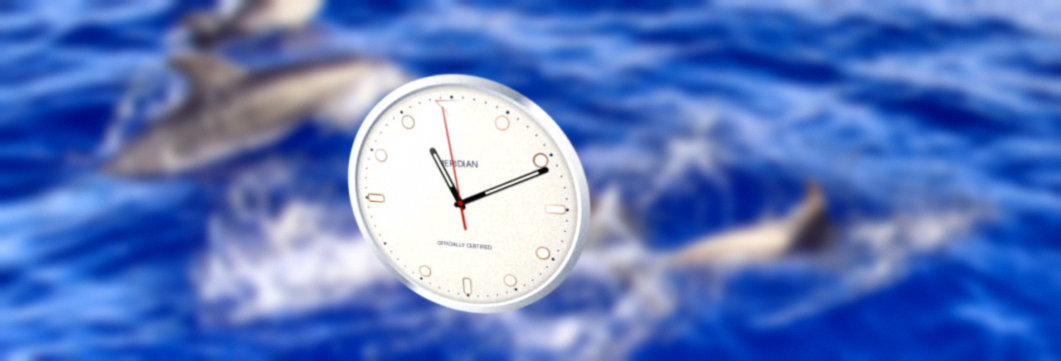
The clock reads **11:10:59**
